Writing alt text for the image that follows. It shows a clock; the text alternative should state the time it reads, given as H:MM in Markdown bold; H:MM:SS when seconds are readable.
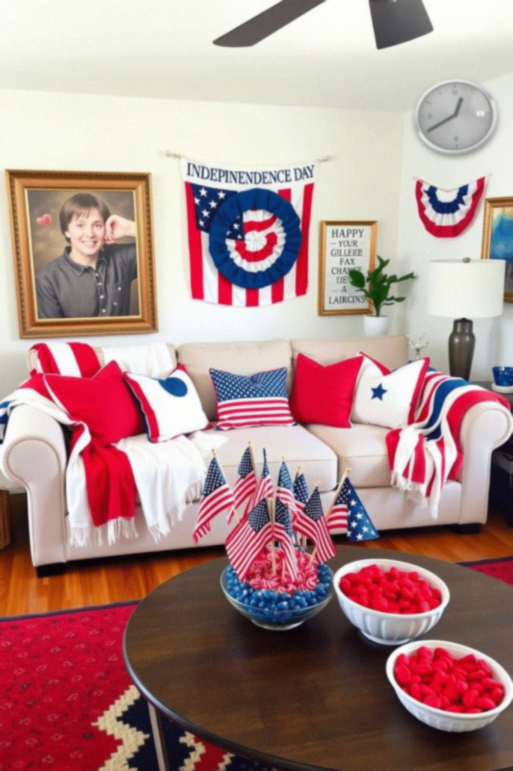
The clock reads **12:40**
